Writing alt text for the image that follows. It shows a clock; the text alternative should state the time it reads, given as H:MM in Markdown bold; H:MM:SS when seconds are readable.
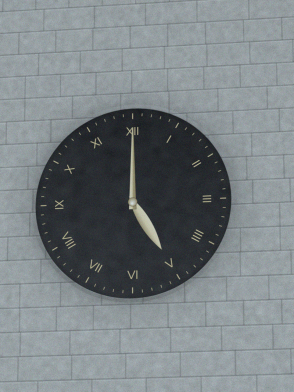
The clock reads **5:00**
